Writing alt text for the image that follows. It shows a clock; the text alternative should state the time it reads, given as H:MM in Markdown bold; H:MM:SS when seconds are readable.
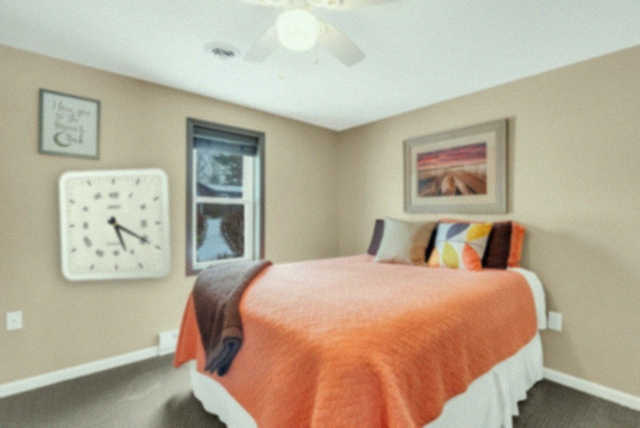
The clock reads **5:20**
